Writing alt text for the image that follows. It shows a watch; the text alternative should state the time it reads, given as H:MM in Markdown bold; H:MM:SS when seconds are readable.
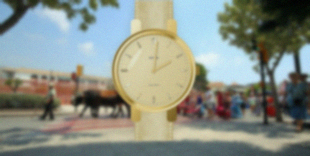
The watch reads **2:01**
